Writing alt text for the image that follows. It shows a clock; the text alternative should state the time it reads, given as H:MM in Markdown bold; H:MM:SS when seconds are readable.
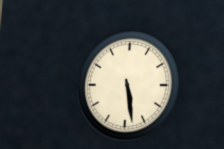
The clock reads **5:28**
